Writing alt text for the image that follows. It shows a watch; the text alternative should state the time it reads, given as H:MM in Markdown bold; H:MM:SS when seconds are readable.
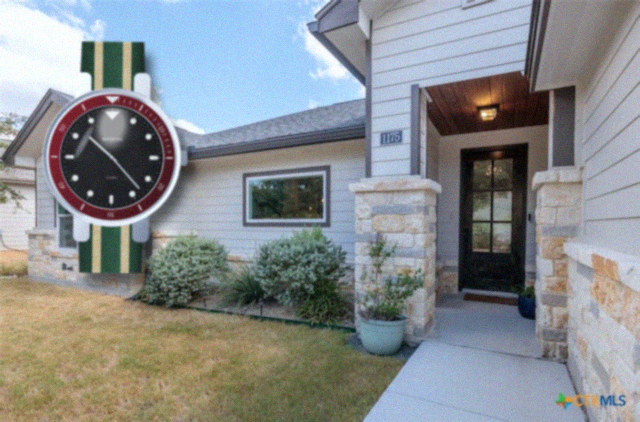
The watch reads **10:23**
